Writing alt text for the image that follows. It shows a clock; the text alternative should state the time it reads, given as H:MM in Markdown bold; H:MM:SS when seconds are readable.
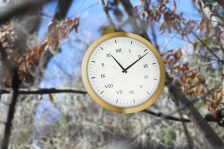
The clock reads **11:11**
